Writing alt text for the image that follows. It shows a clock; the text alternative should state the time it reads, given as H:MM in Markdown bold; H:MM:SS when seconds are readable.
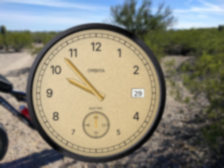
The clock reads **9:53**
